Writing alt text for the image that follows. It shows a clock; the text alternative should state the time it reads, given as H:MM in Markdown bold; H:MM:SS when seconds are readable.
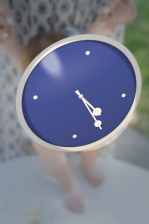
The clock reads **4:24**
